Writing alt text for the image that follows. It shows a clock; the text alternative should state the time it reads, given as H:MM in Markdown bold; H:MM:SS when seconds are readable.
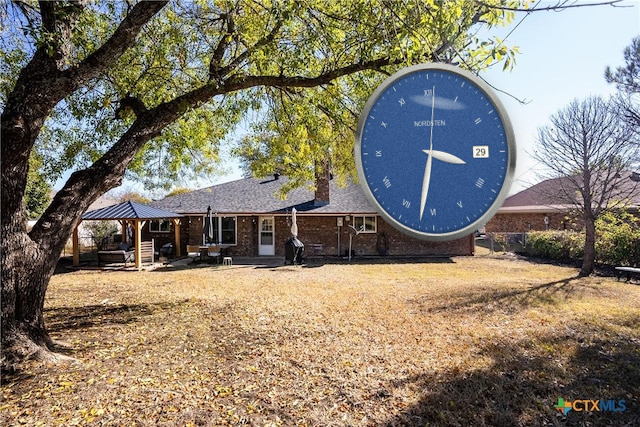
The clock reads **3:32:01**
